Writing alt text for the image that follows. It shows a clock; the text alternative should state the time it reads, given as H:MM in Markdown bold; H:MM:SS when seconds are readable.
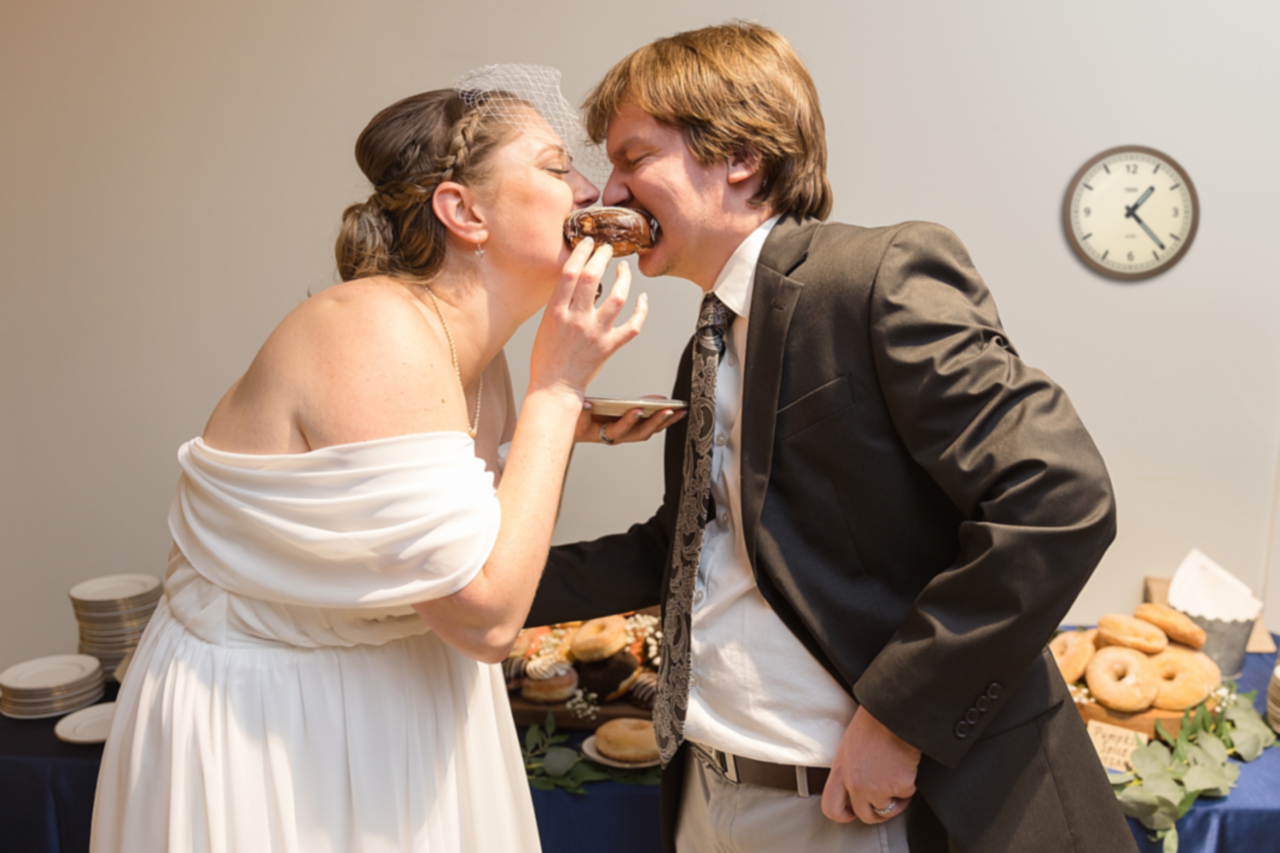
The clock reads **1:23**
